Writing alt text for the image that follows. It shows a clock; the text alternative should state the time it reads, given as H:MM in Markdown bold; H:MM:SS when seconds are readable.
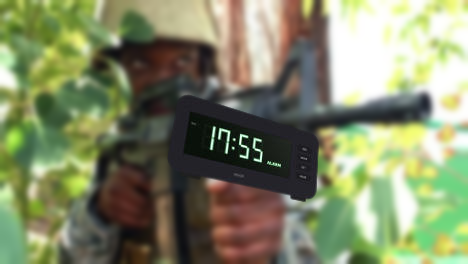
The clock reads **17:55**
